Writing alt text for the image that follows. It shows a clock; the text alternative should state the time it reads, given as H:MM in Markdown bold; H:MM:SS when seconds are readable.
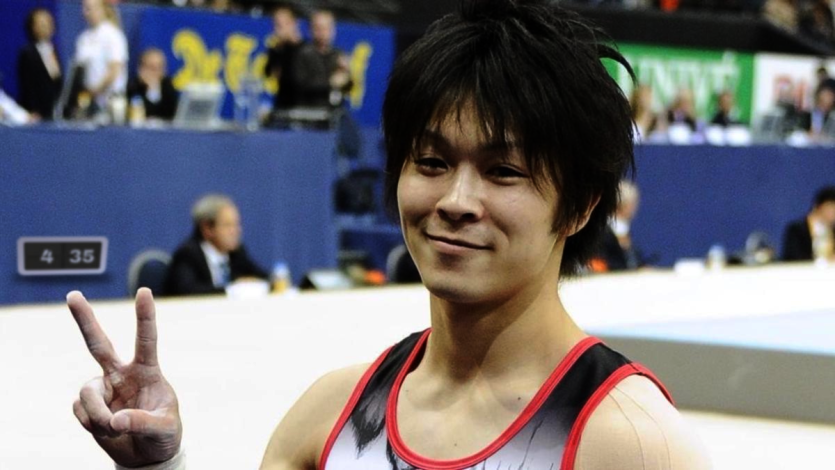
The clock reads **4:35**
